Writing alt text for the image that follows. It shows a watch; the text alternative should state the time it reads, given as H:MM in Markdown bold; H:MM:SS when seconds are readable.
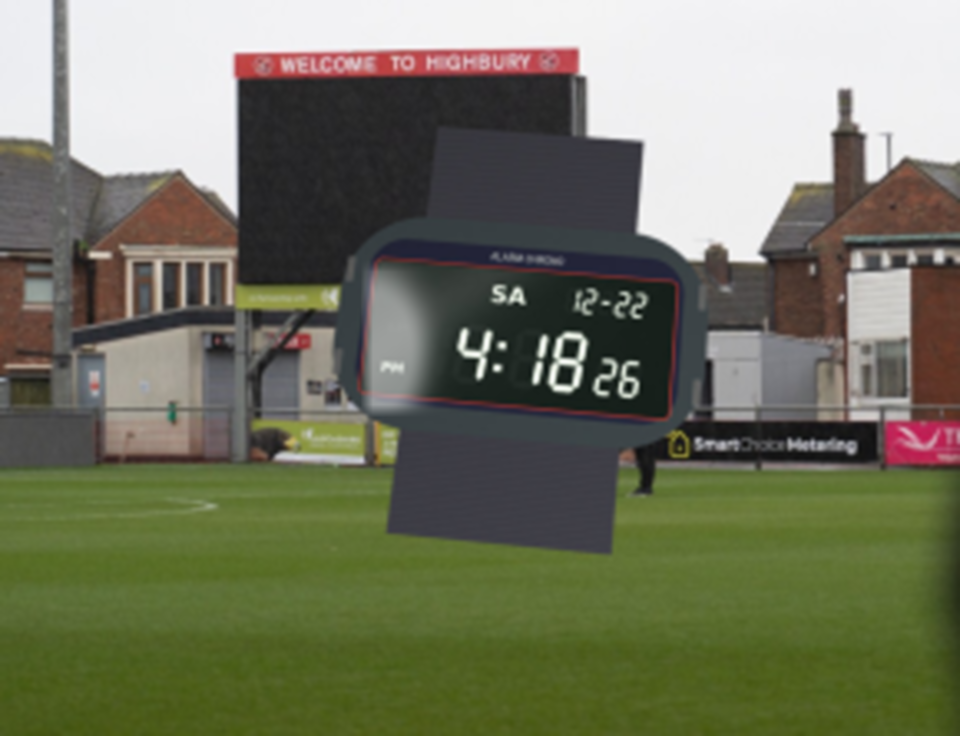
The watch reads **4:18:26**
